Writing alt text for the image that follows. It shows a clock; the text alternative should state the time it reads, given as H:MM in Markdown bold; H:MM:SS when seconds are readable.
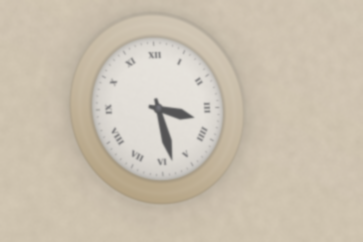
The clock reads **3:28**
